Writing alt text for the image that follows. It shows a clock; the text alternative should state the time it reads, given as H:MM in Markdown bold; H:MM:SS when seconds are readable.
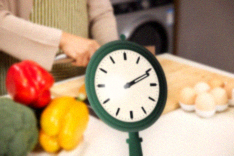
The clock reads **2:11**
